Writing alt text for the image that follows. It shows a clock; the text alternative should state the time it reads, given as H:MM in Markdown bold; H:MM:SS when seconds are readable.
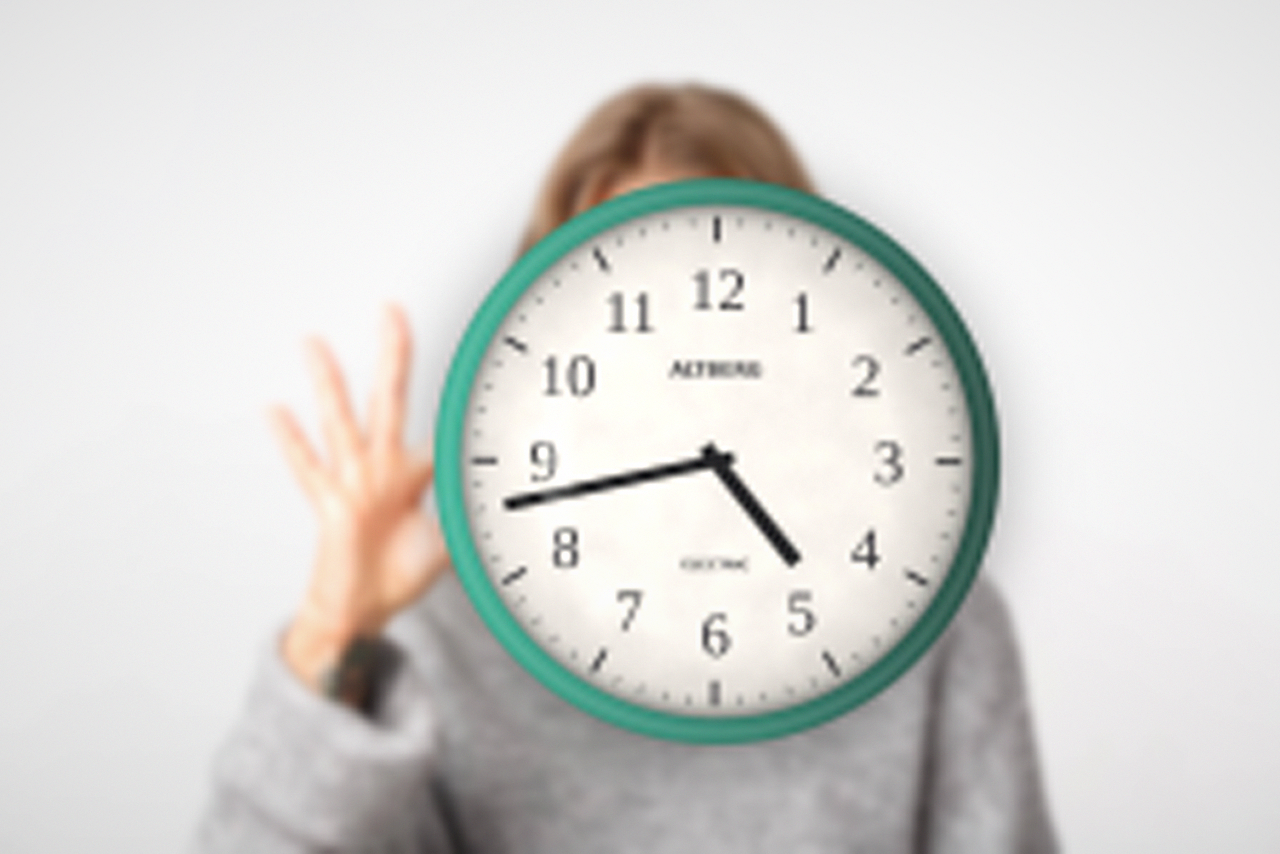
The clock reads **4:43**
